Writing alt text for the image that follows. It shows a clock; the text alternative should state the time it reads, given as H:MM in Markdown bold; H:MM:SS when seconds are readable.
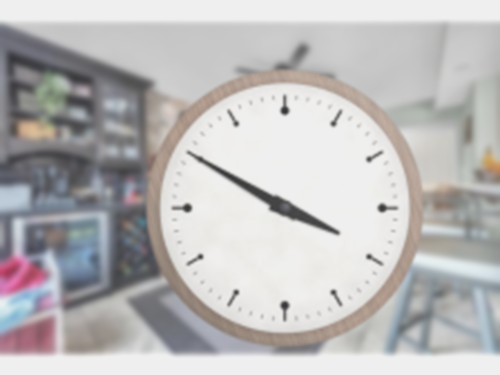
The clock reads **3:50**
